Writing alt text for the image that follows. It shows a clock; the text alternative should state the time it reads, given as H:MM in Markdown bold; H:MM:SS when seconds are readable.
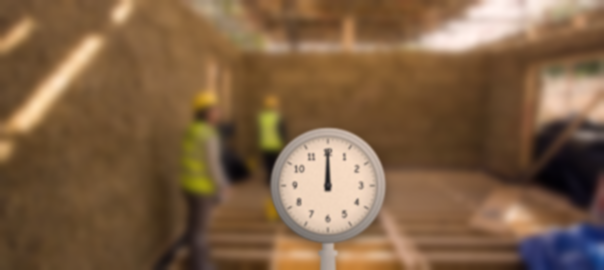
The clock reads **12:00**
